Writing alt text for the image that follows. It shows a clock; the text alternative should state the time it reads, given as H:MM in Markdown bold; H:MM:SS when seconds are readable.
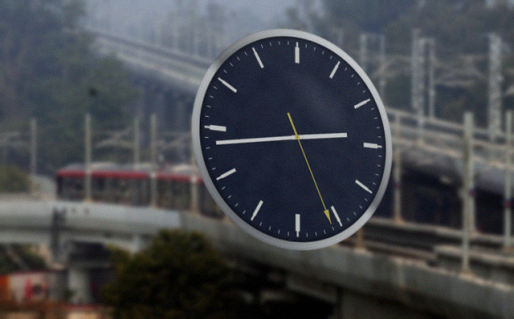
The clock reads **2:43:26**
